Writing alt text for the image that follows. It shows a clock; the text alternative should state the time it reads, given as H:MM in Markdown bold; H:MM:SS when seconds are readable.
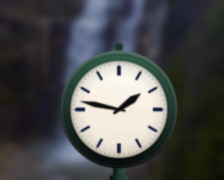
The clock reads **1:47**
